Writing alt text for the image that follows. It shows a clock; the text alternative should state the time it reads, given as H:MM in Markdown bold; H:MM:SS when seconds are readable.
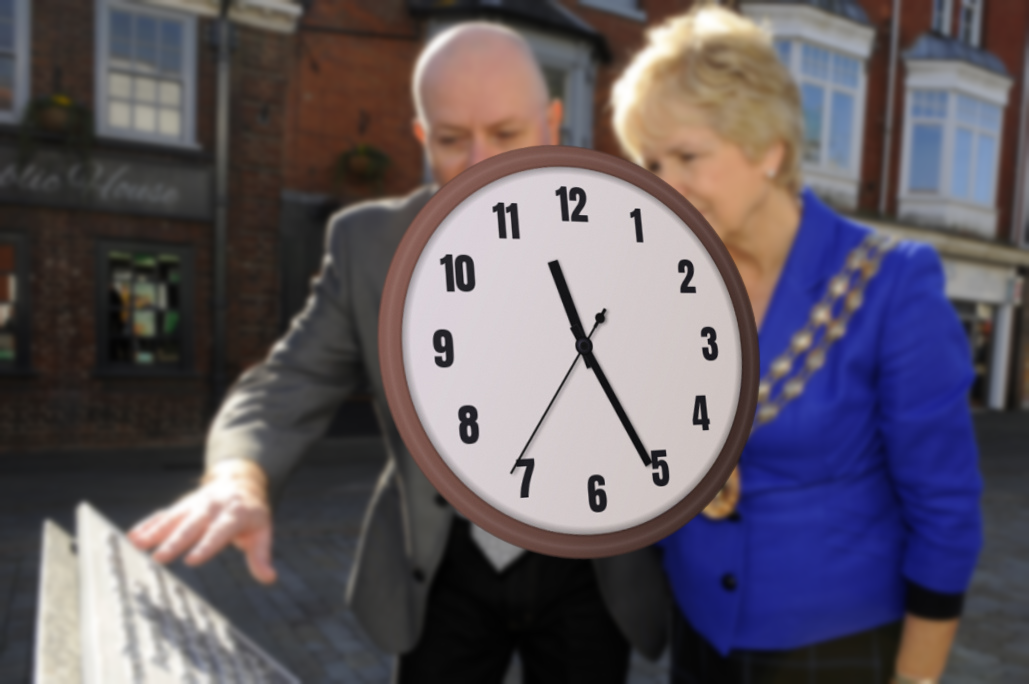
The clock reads **11:25:36**
